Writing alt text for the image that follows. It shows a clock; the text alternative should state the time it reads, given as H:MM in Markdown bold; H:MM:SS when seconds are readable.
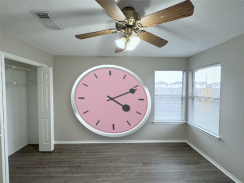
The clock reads **4:11**
